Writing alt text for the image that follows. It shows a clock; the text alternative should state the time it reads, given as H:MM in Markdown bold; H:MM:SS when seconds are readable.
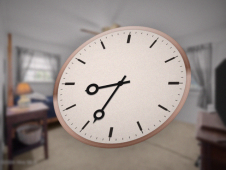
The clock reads **8:34**
